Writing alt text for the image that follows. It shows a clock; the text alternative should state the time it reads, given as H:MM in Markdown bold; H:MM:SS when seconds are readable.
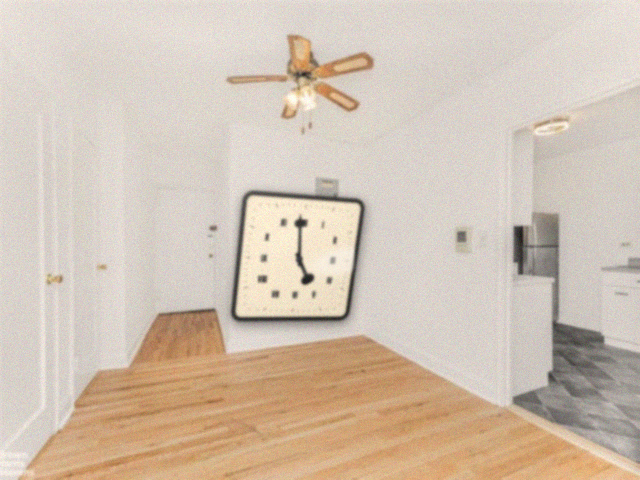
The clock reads **4:59**
